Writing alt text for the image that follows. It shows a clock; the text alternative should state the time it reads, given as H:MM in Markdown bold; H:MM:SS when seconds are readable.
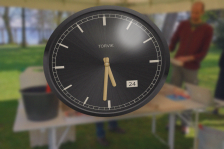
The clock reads **5:31**
